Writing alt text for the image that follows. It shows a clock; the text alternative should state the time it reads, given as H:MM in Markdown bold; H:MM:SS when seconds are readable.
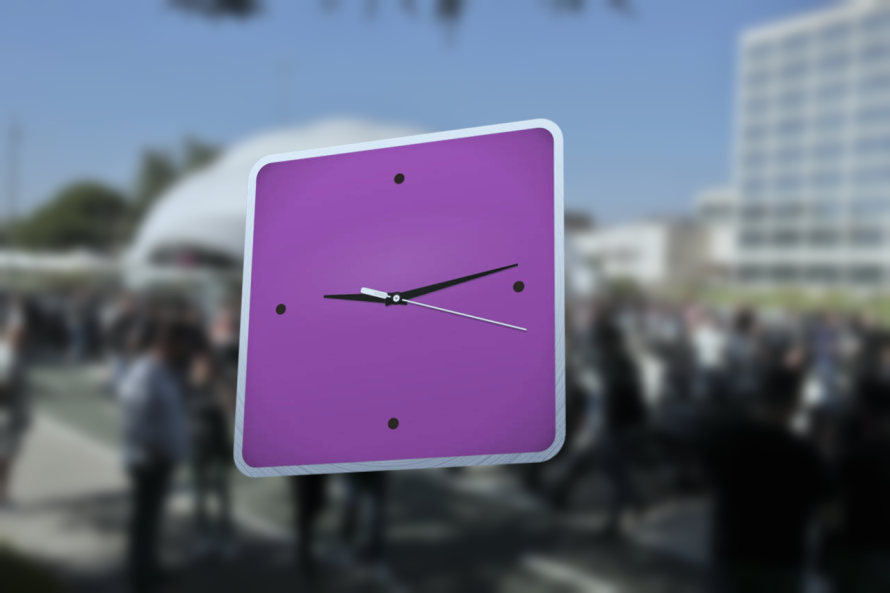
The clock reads **9:13:18**
